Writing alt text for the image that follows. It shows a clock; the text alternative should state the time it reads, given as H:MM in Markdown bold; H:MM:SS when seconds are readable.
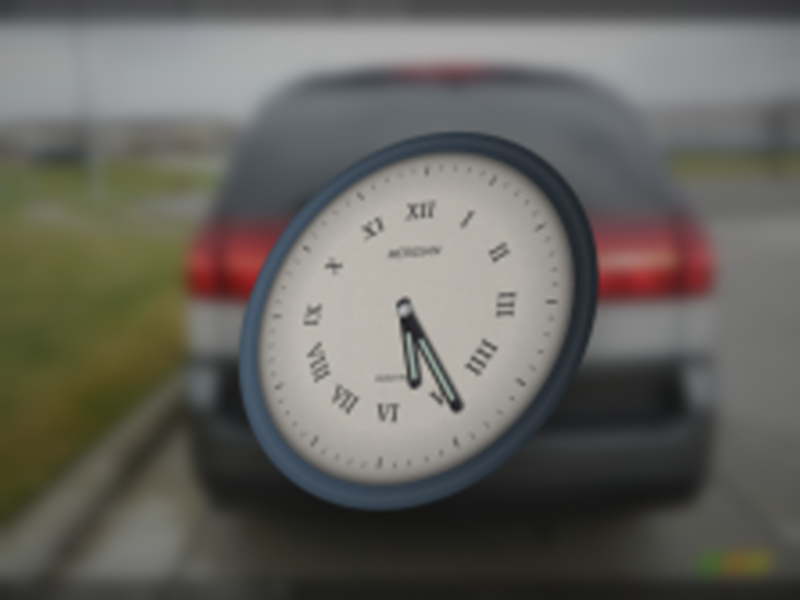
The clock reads **5:24**
